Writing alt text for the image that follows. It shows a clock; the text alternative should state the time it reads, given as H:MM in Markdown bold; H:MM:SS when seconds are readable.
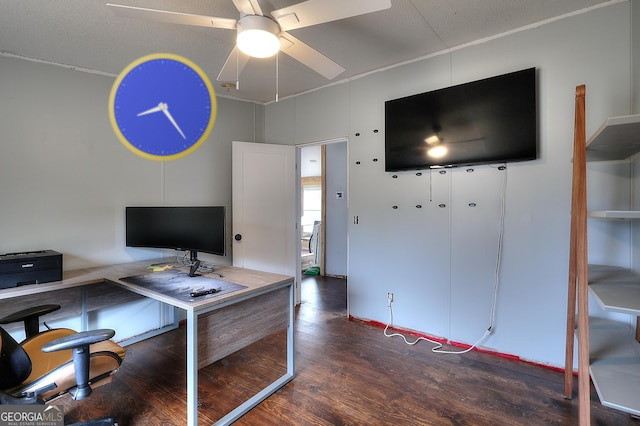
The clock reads **8:24**
